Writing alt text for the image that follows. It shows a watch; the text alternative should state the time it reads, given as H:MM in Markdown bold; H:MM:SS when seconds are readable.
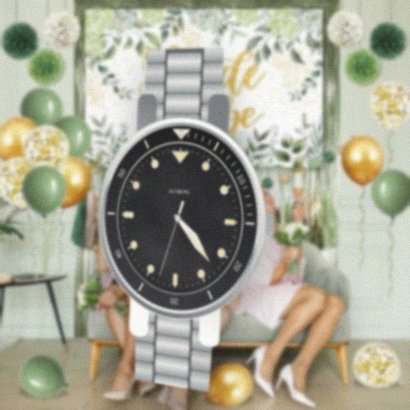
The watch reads **4:22:33**
